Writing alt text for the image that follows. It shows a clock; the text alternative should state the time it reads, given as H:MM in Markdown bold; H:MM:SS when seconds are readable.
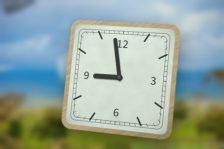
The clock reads **8:58**
